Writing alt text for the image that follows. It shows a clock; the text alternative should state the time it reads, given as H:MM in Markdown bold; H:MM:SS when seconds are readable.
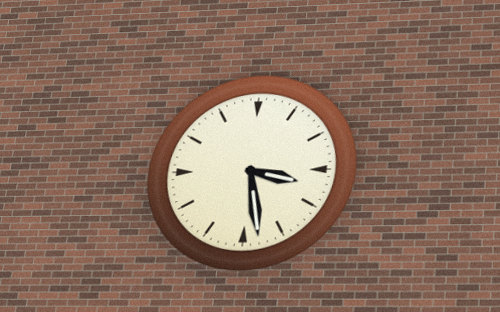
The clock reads **3:28**
